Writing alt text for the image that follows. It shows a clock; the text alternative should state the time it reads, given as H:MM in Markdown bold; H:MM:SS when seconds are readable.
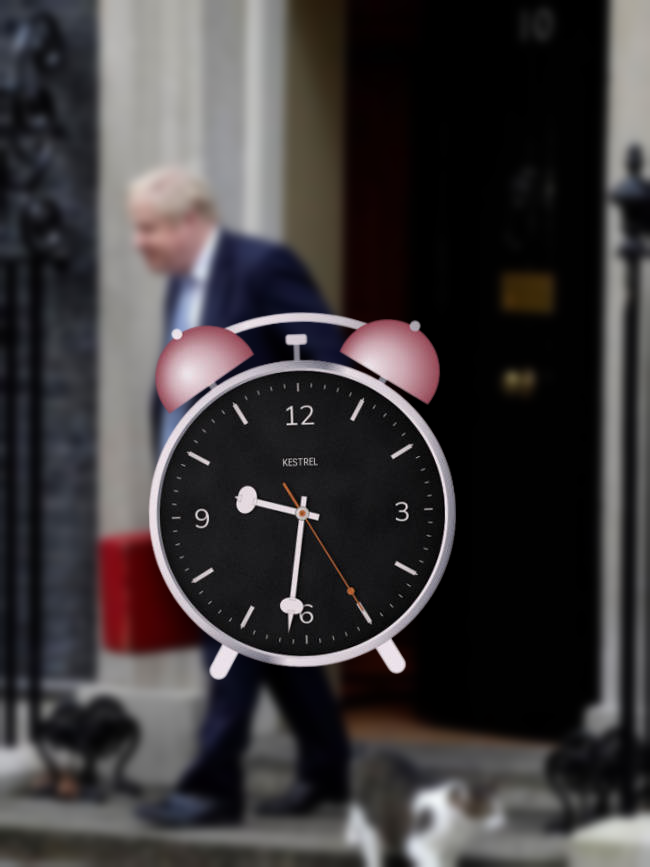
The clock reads **9:31:25**
